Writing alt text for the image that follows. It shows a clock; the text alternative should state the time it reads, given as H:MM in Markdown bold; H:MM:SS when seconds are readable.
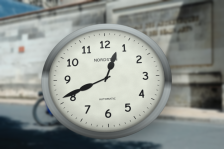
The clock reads **12:41**
